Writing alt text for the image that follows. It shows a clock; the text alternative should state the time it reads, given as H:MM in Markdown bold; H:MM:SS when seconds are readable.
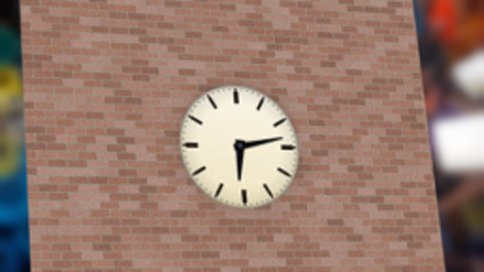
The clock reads **6:13**
